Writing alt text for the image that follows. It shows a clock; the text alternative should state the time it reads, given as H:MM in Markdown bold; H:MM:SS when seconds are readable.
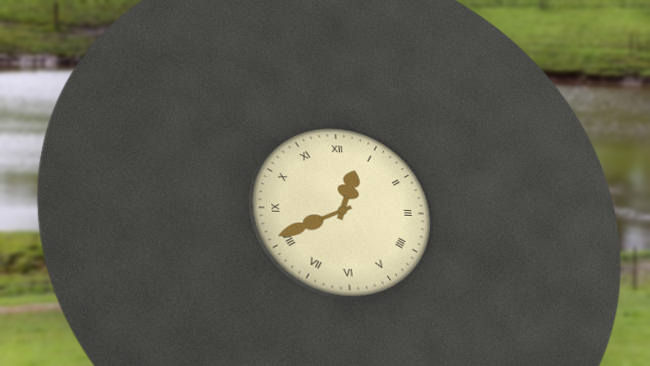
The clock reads **12:41**
